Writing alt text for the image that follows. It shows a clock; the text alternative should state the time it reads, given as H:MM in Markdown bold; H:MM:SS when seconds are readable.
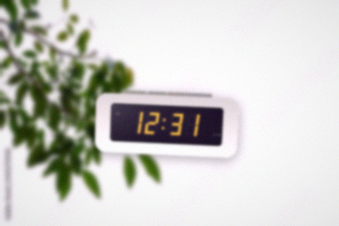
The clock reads **12:31**
